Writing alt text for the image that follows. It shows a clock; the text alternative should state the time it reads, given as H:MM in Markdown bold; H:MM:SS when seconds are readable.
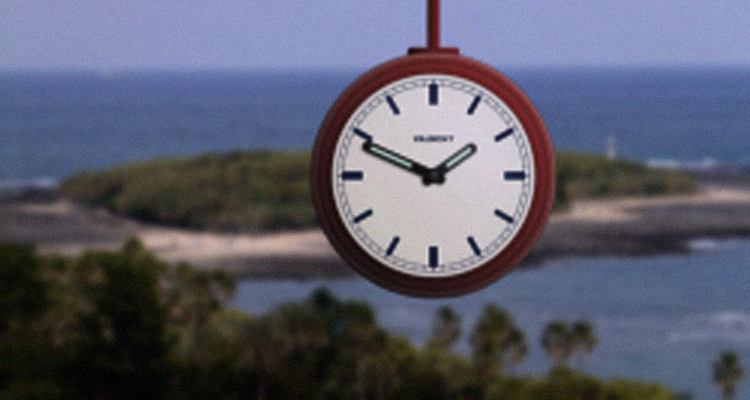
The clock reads **1:49**
